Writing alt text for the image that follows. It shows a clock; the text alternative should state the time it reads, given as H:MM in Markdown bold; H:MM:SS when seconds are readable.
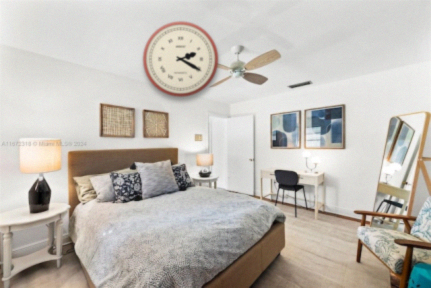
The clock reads **2:20**
